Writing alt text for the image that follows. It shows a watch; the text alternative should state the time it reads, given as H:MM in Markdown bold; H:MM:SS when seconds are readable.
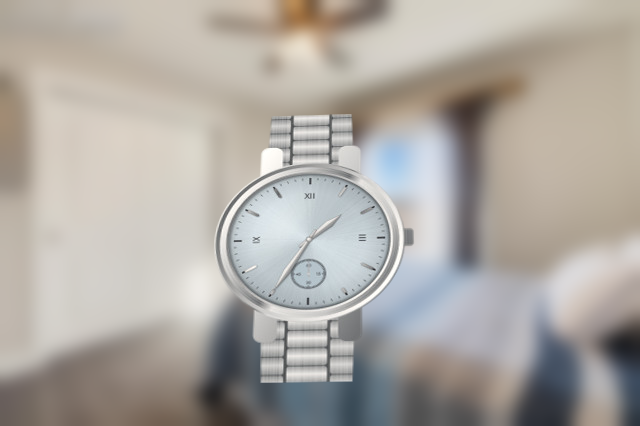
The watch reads **1:35**
